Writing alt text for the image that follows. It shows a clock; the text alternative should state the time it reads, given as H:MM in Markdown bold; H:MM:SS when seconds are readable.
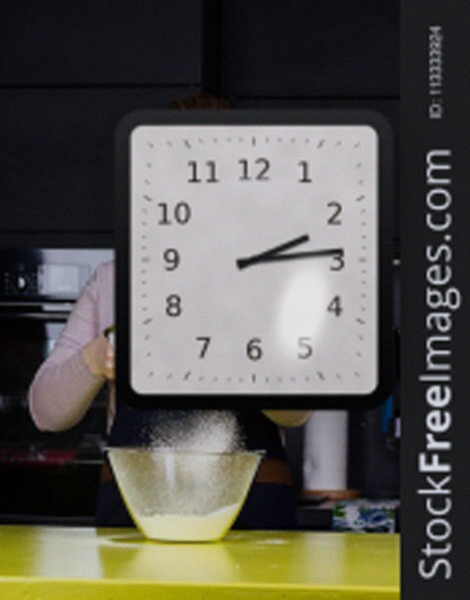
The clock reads **2:14**
